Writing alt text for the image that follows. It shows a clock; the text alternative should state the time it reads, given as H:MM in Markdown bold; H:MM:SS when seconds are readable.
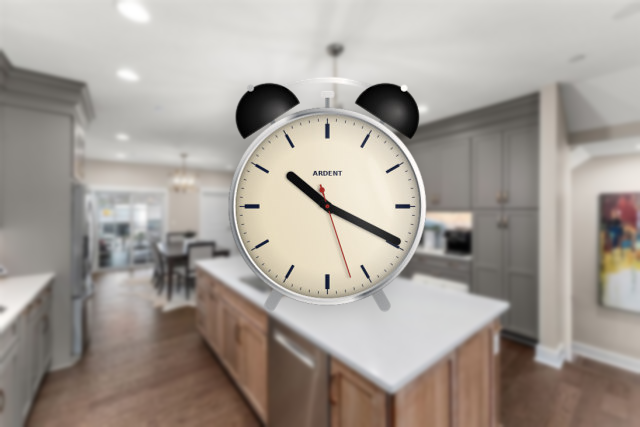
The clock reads **10:19:27**
